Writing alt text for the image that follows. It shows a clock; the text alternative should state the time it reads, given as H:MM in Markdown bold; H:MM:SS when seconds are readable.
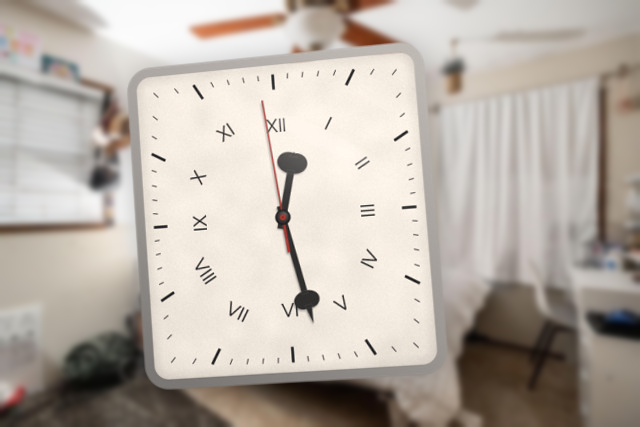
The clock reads **12:27:59**
